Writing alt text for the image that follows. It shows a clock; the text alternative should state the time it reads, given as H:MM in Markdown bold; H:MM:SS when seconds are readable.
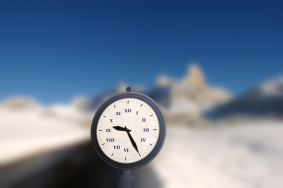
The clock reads **9:25**
